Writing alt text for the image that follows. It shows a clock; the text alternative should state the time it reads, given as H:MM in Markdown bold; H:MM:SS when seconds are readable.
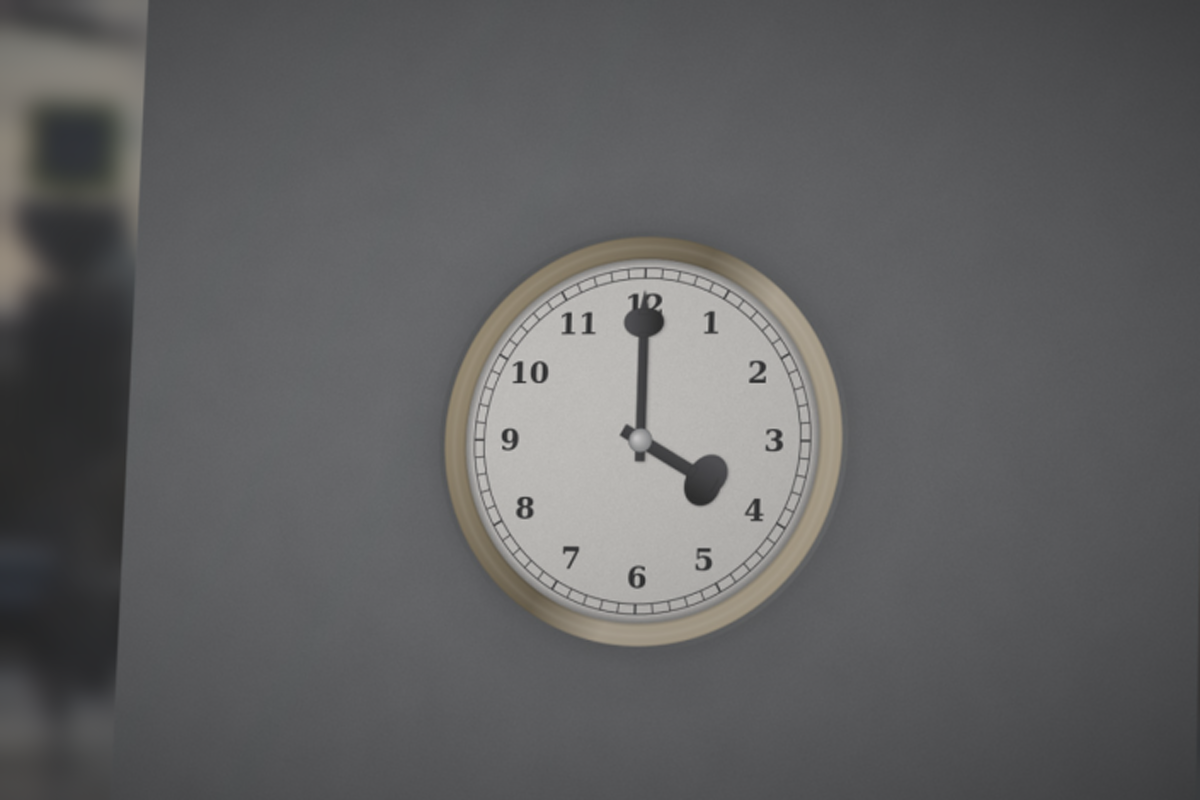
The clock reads **4:00**
